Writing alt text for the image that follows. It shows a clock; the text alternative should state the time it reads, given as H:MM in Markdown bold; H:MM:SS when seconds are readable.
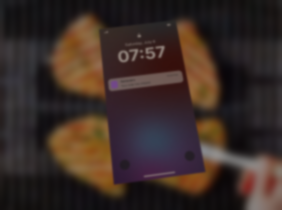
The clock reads **7:57**
